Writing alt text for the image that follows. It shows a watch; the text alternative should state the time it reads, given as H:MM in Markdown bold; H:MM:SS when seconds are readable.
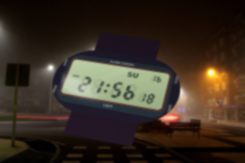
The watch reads **21:56:18**
